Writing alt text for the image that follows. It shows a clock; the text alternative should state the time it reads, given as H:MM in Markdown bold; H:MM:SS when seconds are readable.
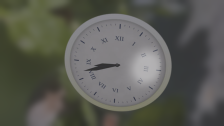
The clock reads **8:42**
